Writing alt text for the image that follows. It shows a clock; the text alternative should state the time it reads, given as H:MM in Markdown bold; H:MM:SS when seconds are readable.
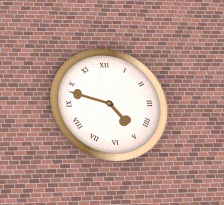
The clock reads **4:48**
